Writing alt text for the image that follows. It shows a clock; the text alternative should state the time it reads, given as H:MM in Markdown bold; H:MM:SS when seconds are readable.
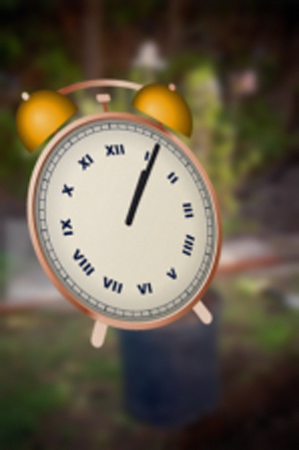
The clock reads **1:06**
